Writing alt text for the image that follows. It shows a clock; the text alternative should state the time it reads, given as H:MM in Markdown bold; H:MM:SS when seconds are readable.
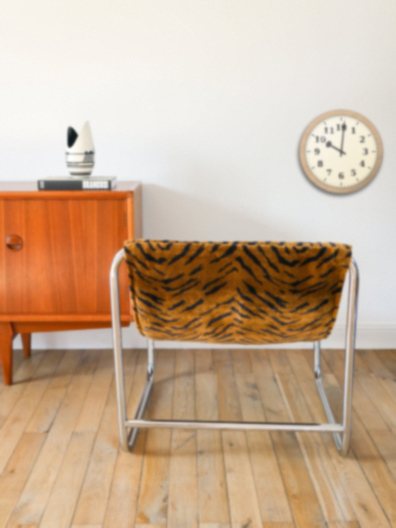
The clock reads **10:01**
